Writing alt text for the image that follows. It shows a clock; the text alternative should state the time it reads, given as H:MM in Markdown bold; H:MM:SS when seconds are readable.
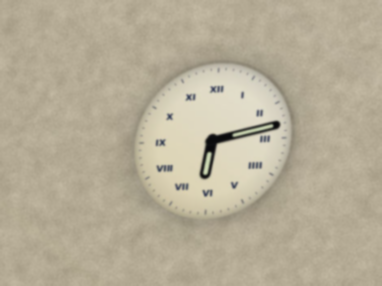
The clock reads **6:13**
